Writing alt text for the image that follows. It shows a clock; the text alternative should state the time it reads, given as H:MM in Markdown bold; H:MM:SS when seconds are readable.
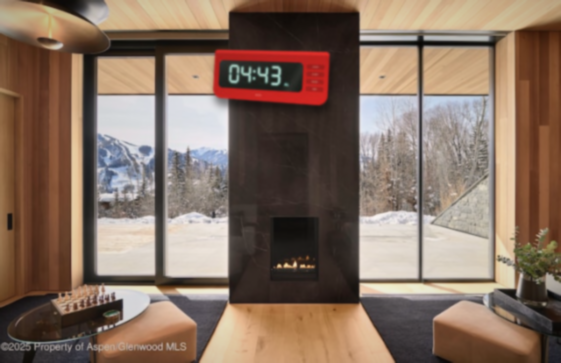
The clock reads **4:43**
